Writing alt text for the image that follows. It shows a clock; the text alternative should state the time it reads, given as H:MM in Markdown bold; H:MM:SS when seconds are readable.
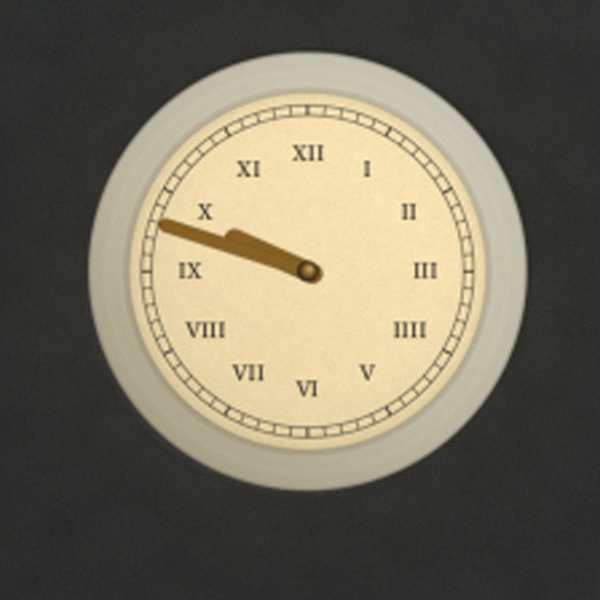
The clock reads **9:48**
